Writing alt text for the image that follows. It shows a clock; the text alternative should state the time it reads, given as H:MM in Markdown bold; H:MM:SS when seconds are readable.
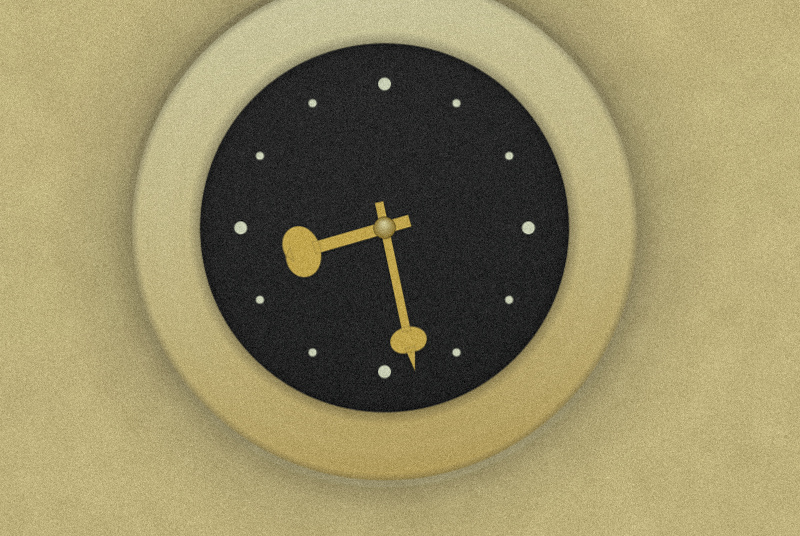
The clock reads **8:28**
